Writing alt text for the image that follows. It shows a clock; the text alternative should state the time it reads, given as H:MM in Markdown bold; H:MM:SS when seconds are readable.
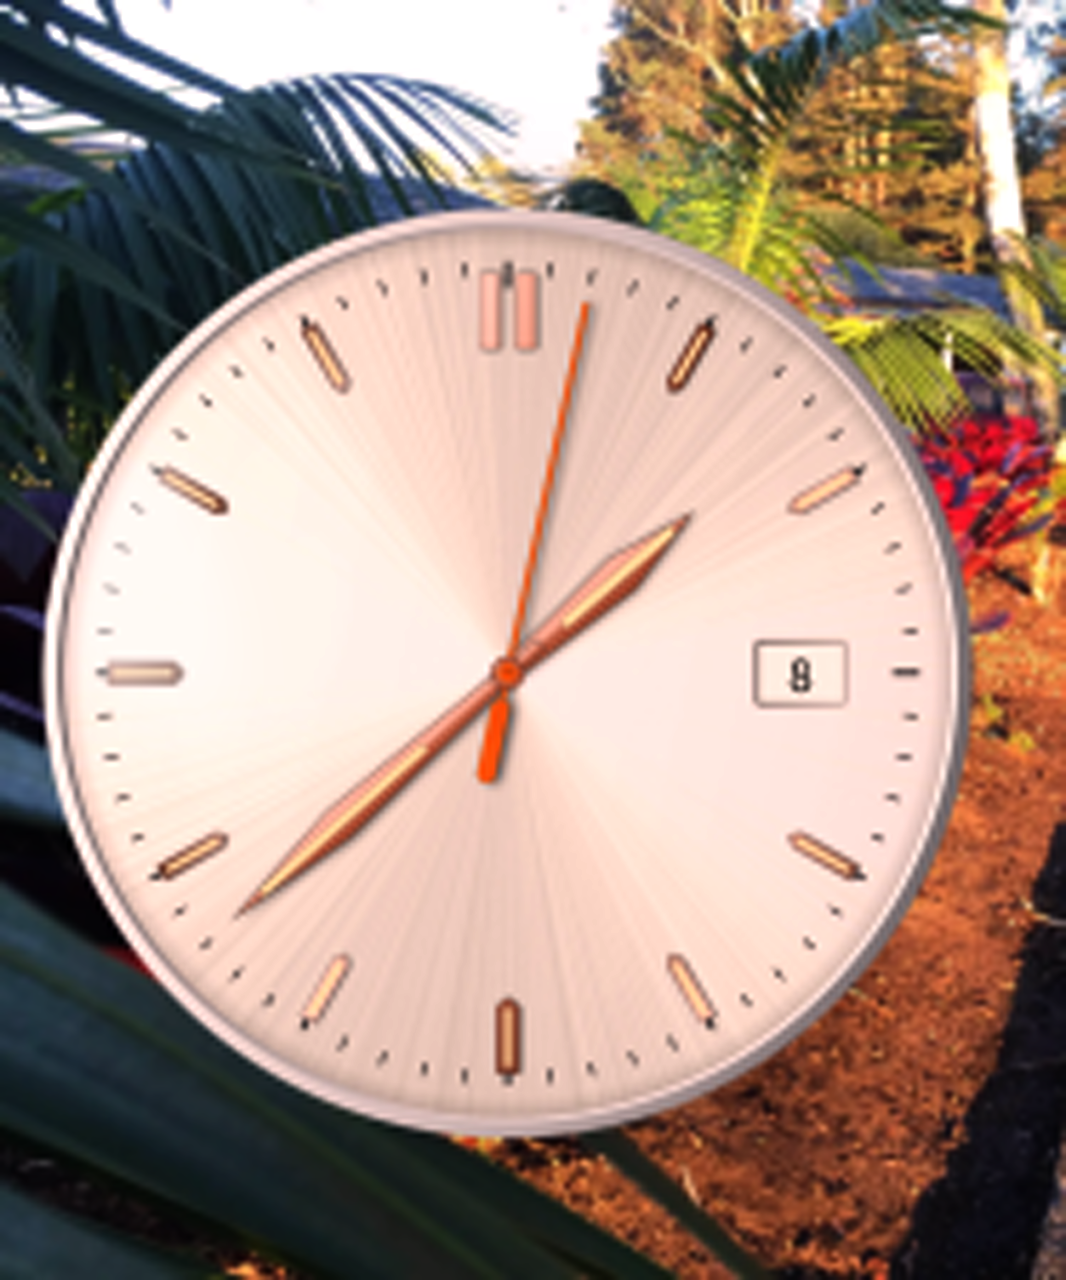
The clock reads **1:38:02**
